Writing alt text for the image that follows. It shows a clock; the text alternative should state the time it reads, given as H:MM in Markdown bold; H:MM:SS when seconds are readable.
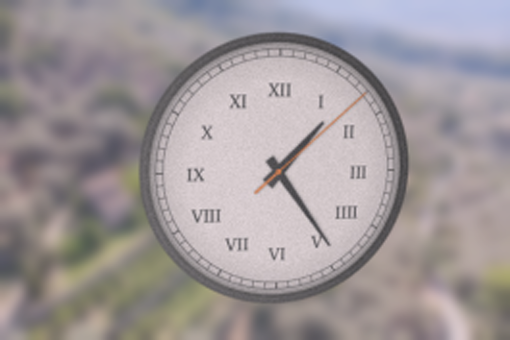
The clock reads **1:24:08**
